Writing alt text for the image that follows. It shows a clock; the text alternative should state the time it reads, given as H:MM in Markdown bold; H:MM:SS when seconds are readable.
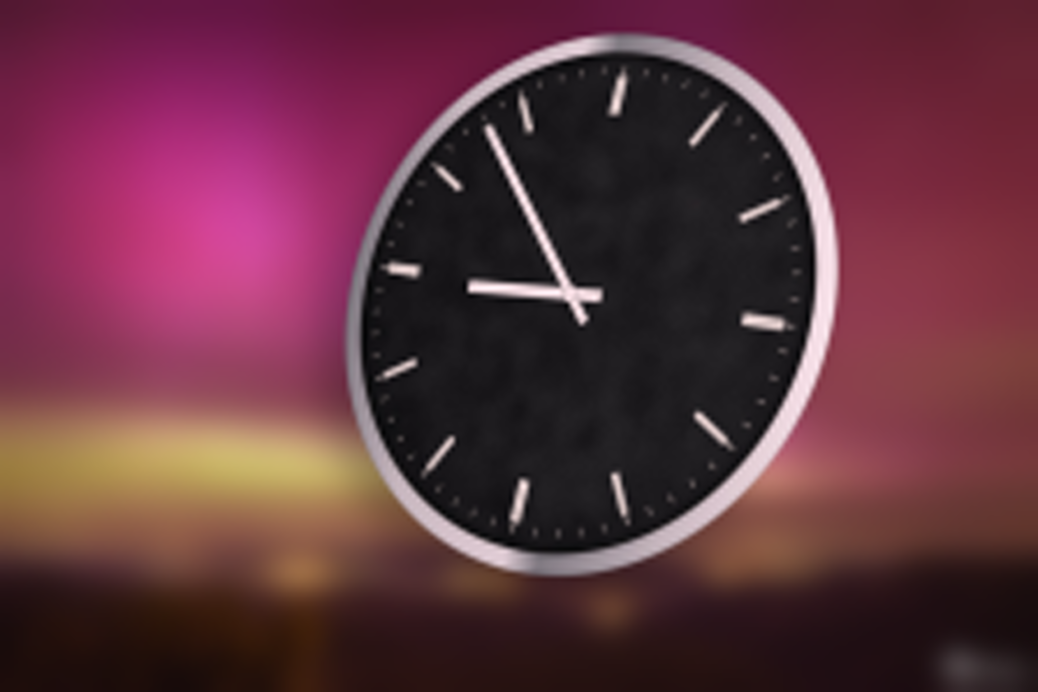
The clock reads **8:53**
